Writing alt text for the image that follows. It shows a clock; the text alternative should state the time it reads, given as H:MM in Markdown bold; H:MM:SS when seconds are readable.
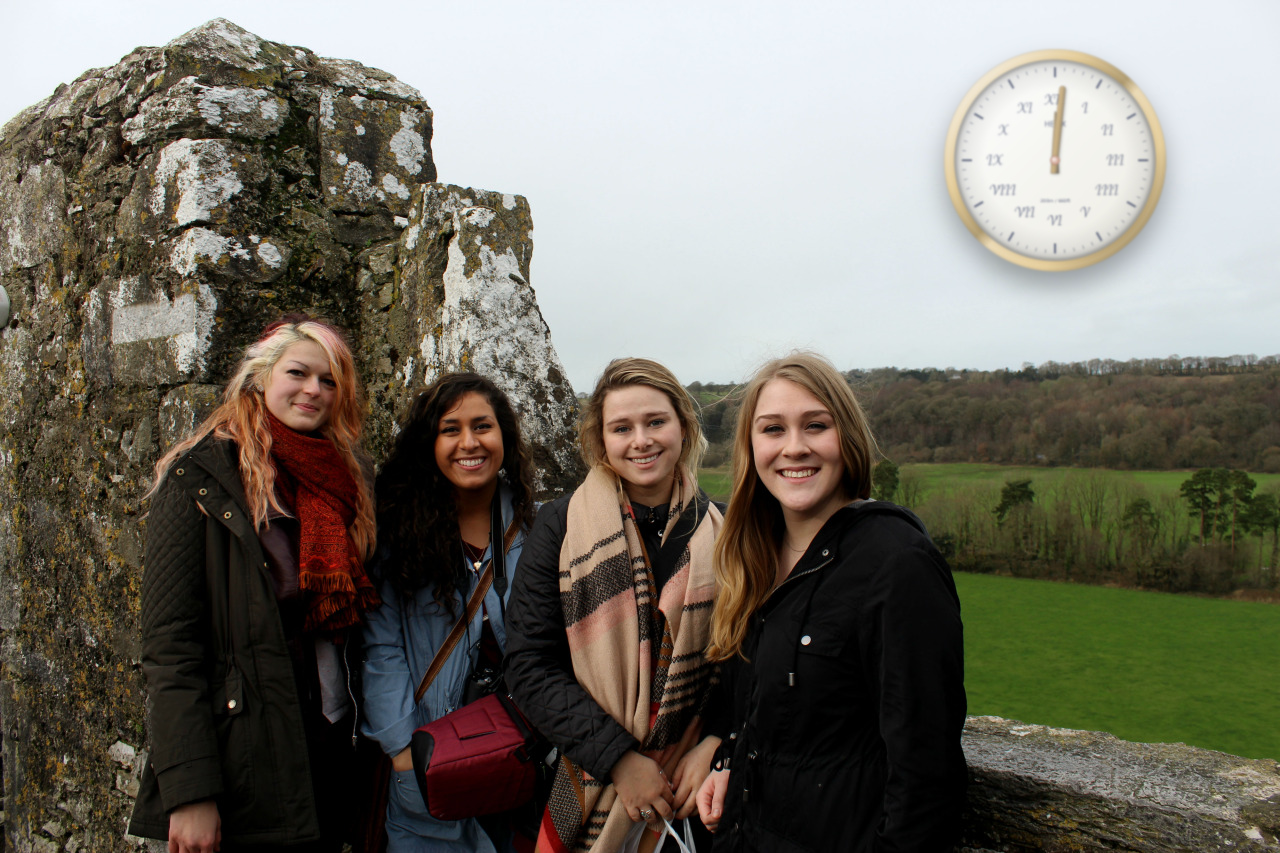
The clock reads **12:01**
